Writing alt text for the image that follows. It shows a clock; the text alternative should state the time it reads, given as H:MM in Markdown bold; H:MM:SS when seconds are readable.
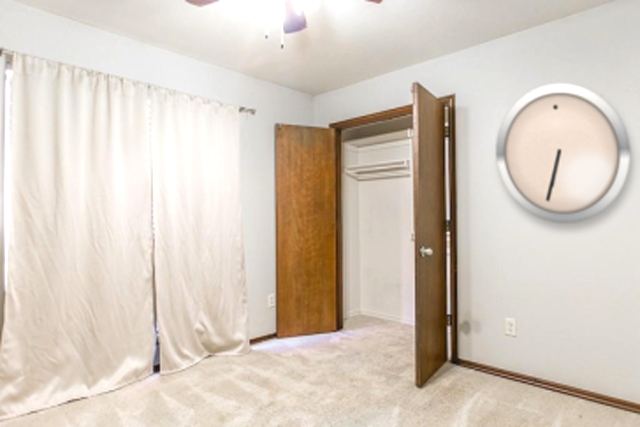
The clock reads **6:33**
